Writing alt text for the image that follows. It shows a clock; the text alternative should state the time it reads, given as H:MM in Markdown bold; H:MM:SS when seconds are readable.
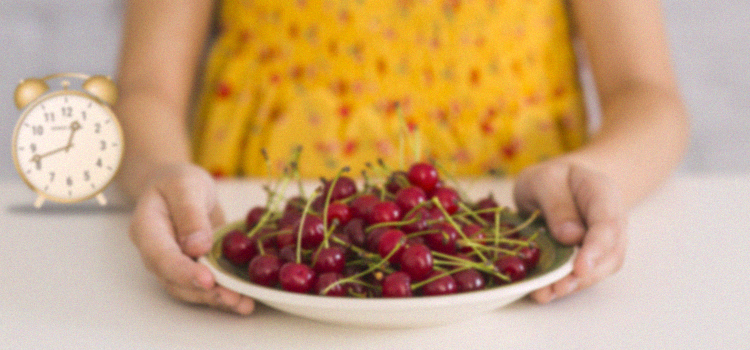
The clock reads **12:42**
